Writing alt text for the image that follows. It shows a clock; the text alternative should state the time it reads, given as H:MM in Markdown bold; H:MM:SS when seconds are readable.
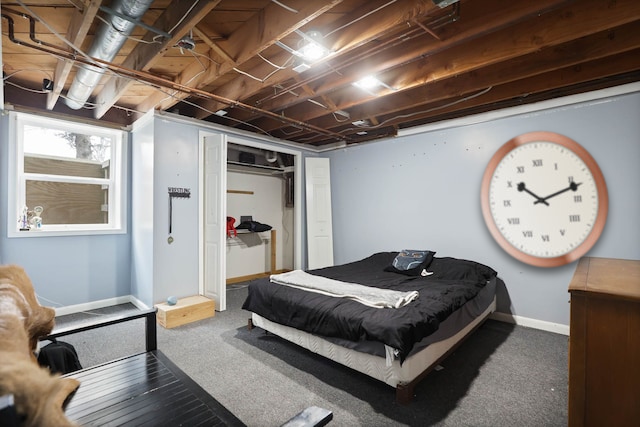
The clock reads **10:12**
